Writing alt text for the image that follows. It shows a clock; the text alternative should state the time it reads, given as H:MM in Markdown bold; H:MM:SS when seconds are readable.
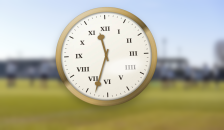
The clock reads **11:33**
